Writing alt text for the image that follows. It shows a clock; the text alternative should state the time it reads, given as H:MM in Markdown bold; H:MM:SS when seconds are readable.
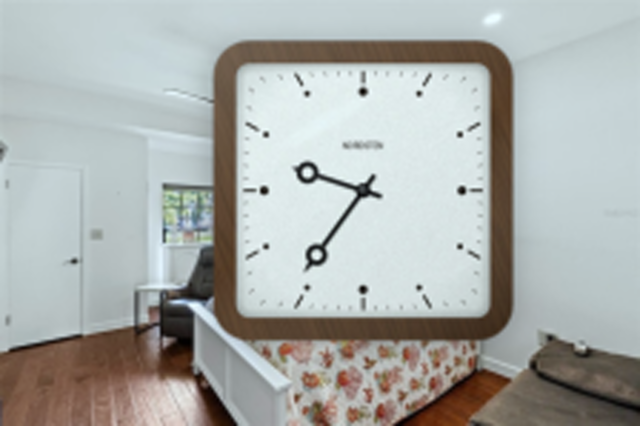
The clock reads **9:36**
